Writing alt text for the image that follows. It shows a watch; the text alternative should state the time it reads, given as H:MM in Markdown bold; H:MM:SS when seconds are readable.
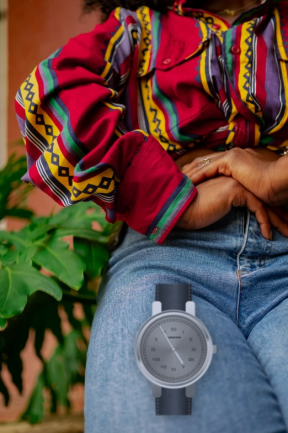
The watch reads **4:55**
